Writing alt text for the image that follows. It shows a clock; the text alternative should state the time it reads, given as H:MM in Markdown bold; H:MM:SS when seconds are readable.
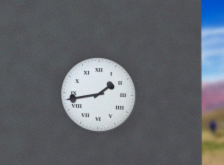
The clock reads **1:43**
